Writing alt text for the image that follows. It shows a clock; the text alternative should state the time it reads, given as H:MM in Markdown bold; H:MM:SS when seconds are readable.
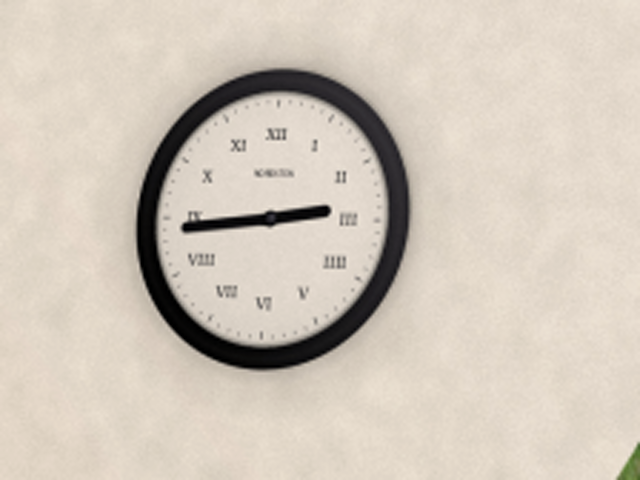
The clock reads **2:44**
